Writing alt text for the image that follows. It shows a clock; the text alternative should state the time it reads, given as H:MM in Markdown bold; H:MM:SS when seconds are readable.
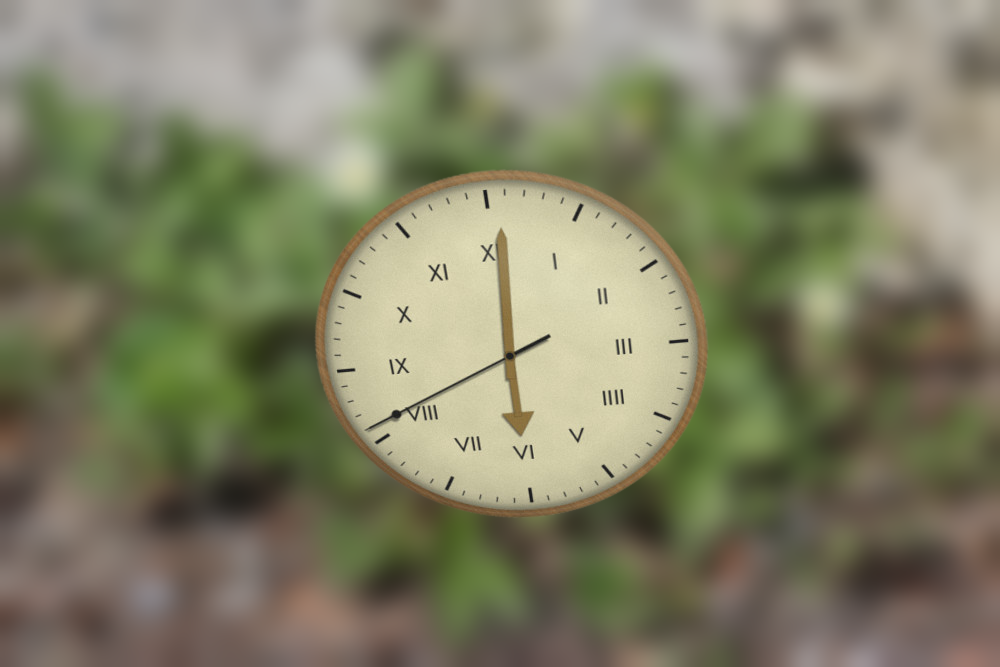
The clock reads **6:00:41**
